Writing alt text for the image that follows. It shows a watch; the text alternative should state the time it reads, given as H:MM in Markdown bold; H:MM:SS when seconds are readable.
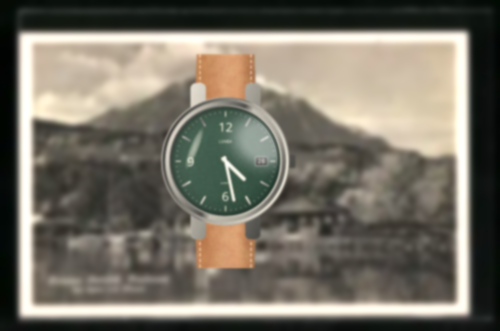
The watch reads **4:28**
